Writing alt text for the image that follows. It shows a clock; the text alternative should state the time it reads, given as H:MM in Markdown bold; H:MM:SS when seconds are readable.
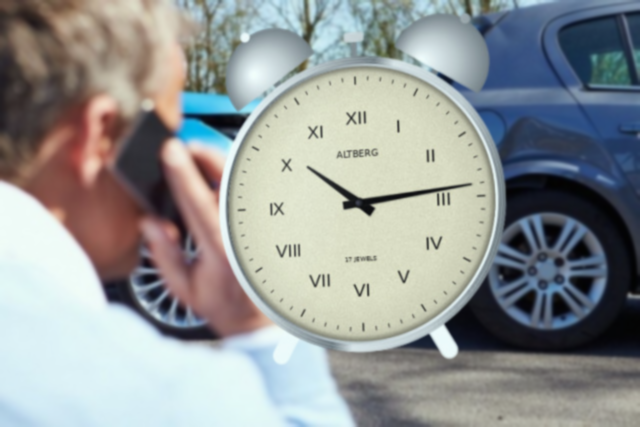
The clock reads **10:14**
